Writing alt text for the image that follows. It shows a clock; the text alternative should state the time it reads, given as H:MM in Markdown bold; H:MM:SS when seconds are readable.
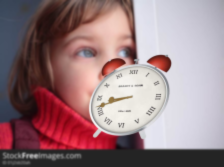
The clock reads **8:42**
